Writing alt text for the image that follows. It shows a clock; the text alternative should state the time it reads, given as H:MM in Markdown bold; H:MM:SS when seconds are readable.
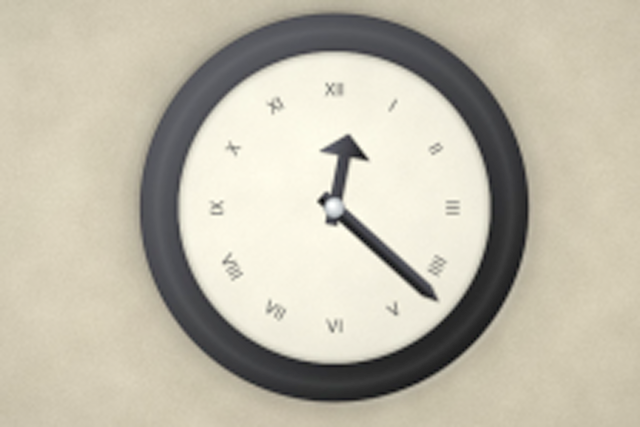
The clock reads **12:22**
